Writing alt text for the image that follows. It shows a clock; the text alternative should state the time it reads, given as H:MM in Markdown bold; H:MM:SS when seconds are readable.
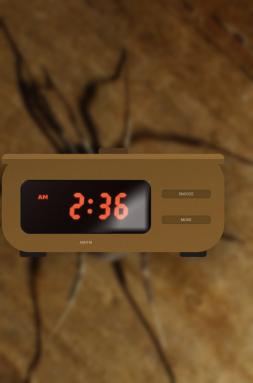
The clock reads **2:36**
